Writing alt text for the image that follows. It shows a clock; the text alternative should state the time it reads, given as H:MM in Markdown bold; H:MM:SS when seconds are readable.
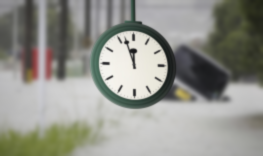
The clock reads **11:57**
